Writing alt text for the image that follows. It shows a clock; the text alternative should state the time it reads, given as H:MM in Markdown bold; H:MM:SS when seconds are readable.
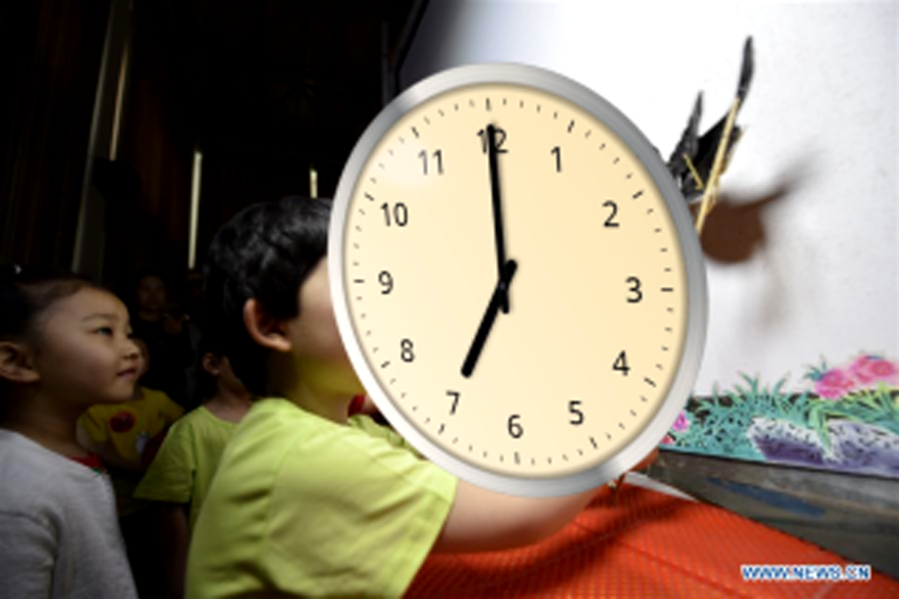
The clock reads **7:00**
